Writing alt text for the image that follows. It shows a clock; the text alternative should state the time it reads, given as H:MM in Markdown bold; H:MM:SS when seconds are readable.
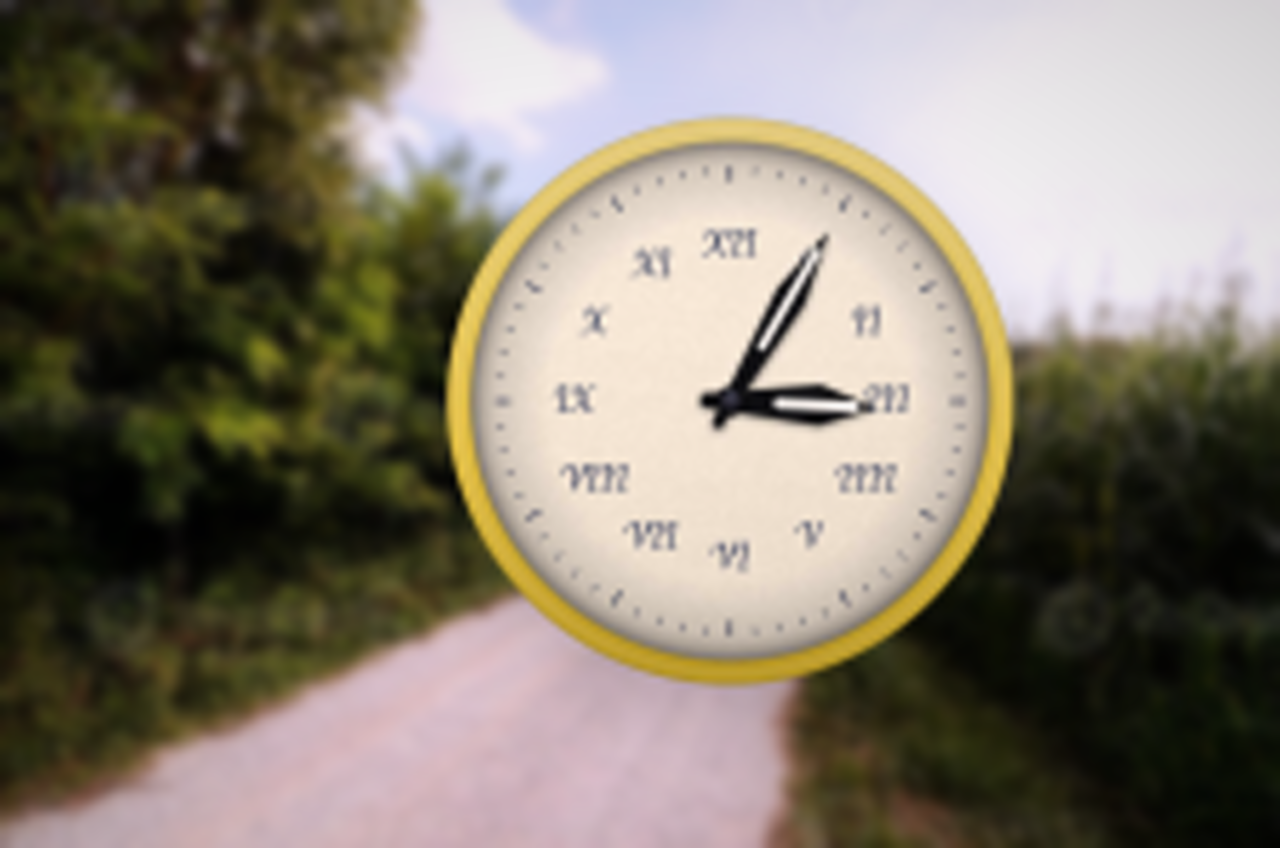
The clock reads **3:05**
